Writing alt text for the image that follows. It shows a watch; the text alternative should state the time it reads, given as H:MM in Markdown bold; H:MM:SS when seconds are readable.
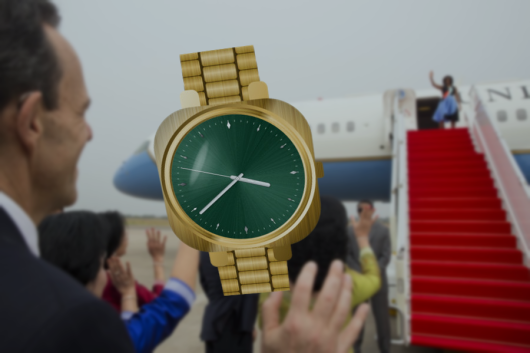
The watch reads **3:38:48**
